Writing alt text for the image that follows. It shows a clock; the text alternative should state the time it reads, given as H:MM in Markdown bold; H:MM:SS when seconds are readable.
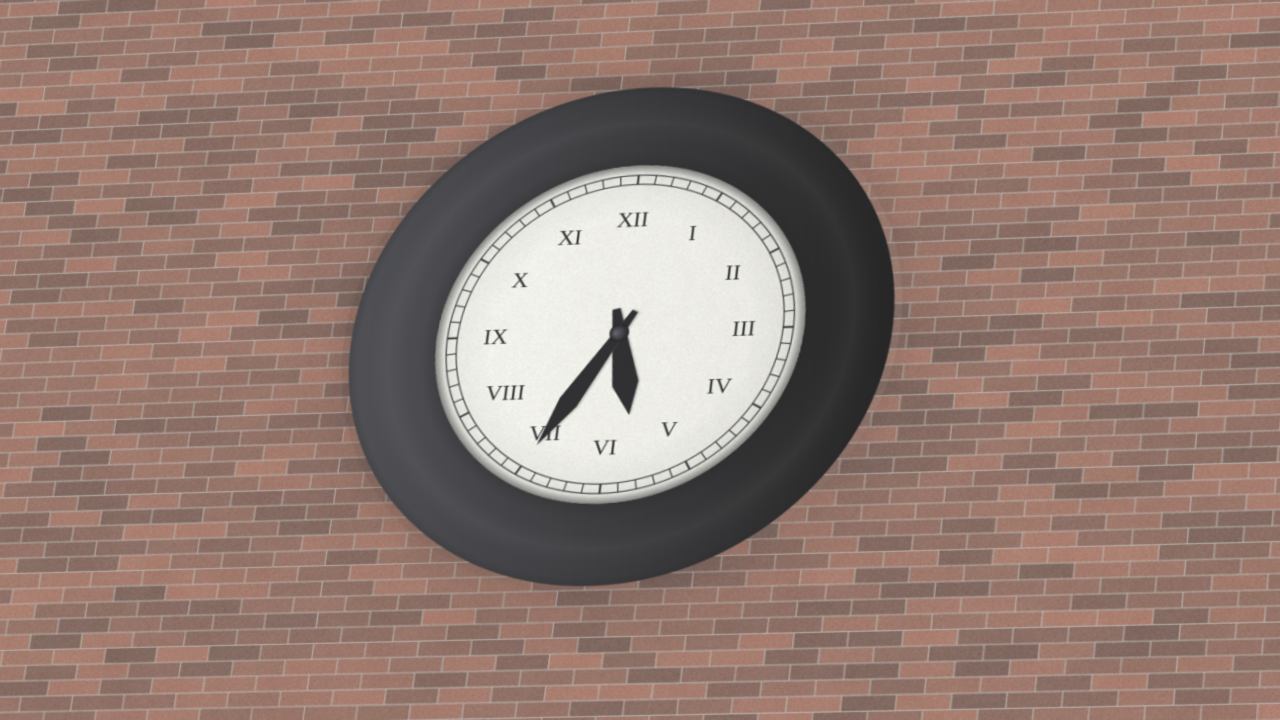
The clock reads **5:35**
